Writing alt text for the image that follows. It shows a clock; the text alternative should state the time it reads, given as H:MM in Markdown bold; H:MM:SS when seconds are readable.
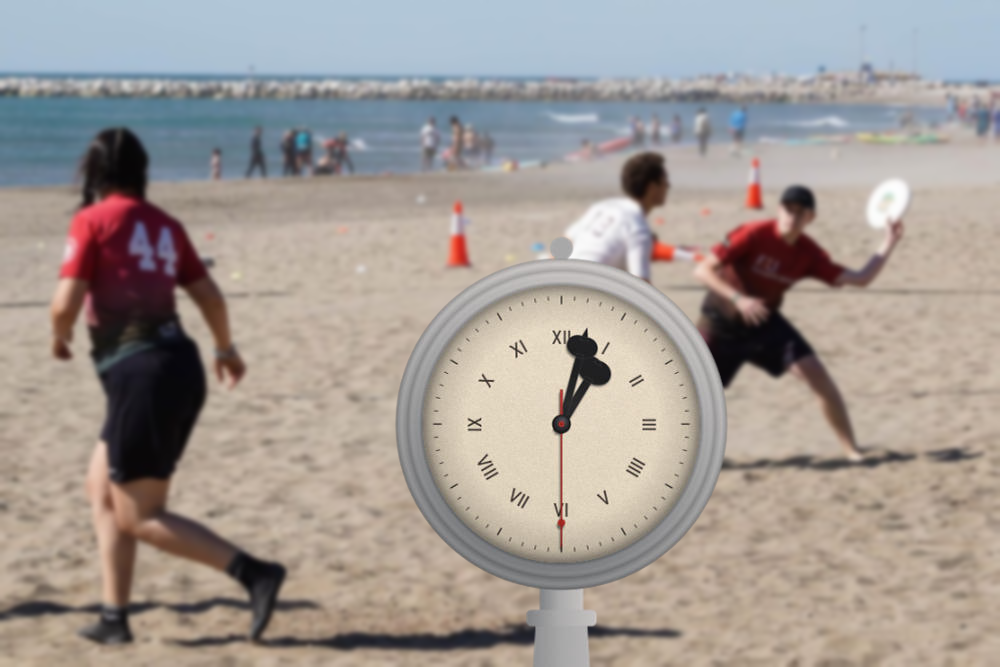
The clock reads **1:02:30**
